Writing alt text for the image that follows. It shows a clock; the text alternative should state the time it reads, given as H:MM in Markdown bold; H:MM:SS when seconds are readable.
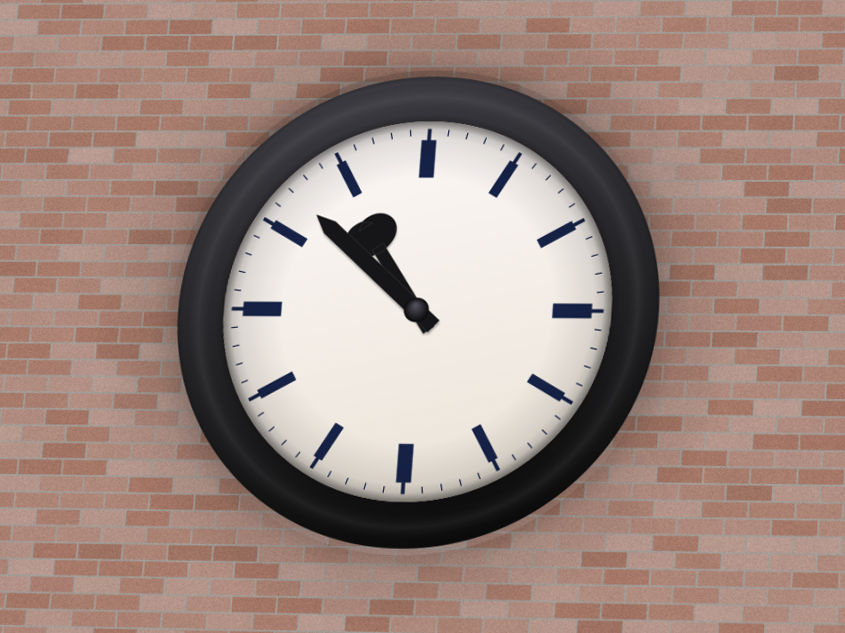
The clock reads **10:52**
